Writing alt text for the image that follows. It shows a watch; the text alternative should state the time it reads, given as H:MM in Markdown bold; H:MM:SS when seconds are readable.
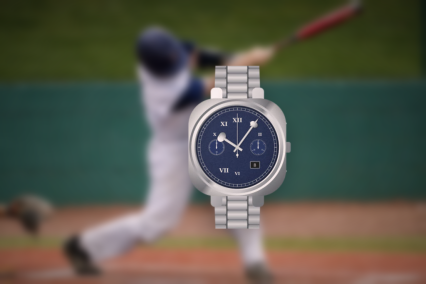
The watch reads **10:06**
